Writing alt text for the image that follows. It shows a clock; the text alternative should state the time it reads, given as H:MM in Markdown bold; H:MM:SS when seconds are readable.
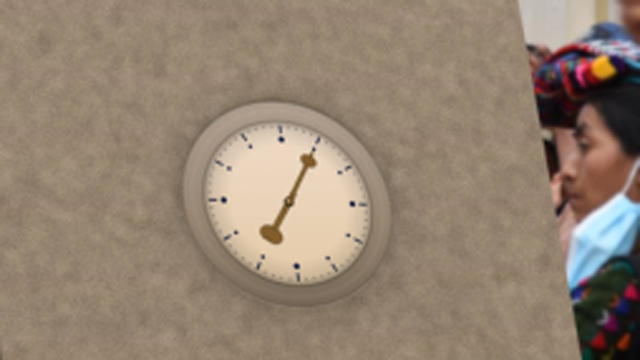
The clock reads **7:05**
